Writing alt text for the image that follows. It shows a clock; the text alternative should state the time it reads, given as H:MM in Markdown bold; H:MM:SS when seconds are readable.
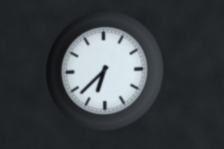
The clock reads **6:38**
